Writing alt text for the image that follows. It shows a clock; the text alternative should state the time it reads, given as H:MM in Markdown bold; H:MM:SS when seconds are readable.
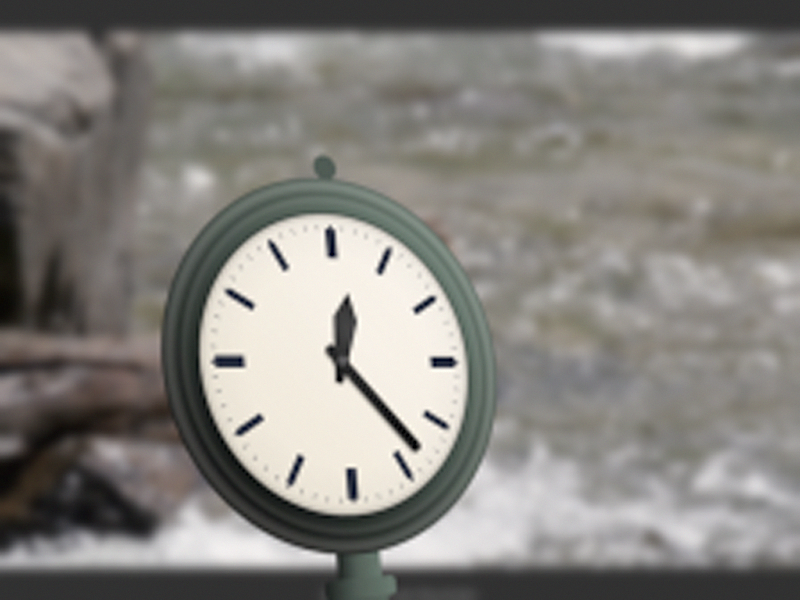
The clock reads **12:23**
